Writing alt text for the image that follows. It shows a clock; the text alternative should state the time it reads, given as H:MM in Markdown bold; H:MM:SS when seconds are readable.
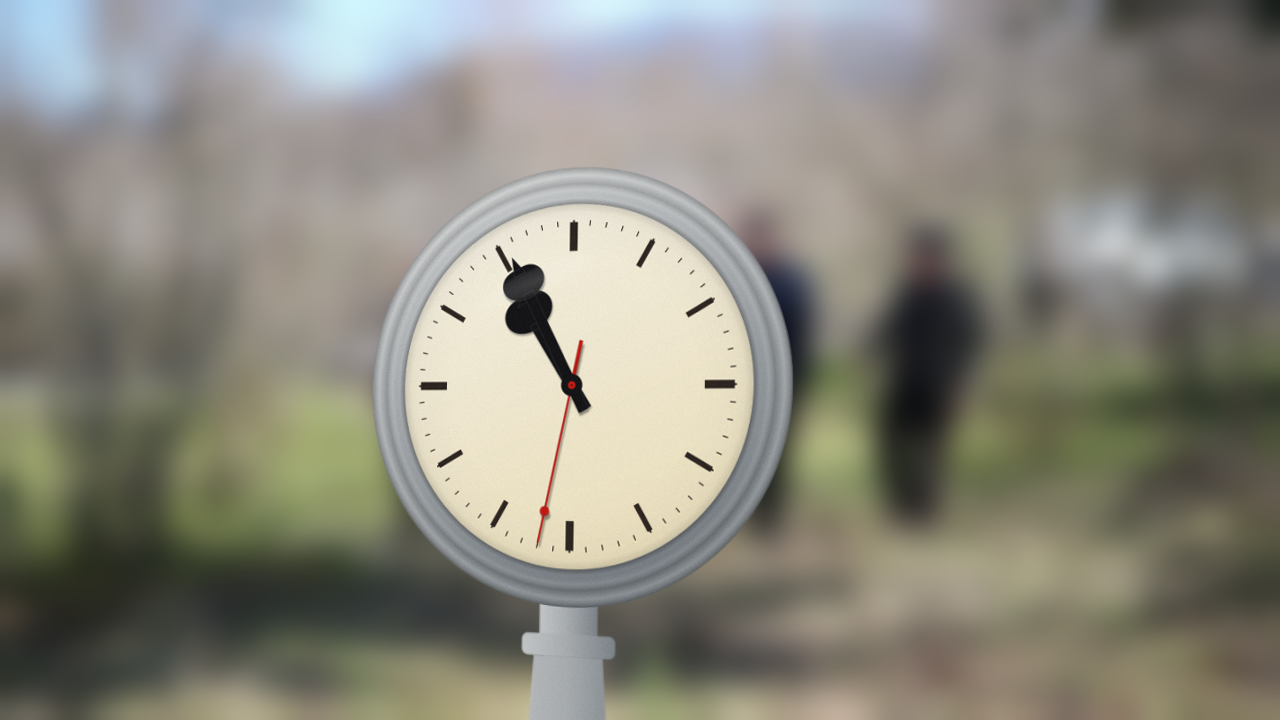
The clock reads **10:55:32**
